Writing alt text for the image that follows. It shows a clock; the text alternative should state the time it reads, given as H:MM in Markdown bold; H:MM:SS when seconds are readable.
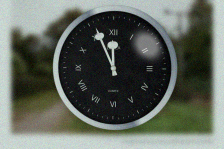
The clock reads **11:56**
